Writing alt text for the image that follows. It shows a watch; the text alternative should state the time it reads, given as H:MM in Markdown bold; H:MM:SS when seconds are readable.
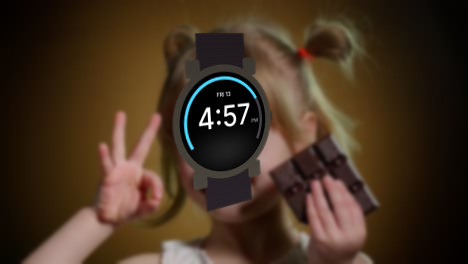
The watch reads **4:57**
